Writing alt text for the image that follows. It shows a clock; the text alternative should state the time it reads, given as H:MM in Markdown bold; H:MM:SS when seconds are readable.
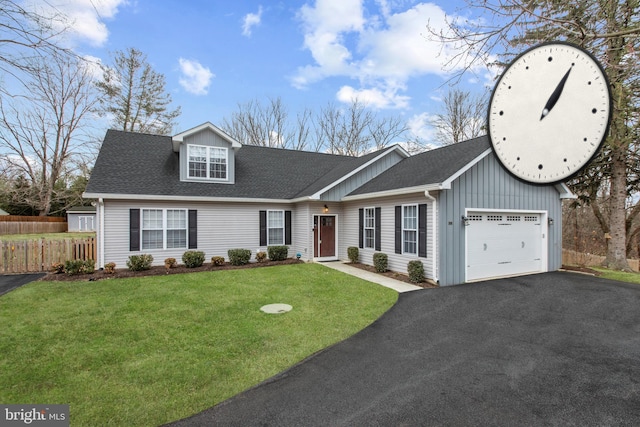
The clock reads **1:05**
